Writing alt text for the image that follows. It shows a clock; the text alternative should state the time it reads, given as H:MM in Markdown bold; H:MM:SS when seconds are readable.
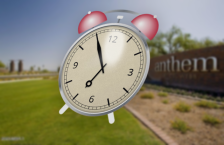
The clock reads **6:55**
